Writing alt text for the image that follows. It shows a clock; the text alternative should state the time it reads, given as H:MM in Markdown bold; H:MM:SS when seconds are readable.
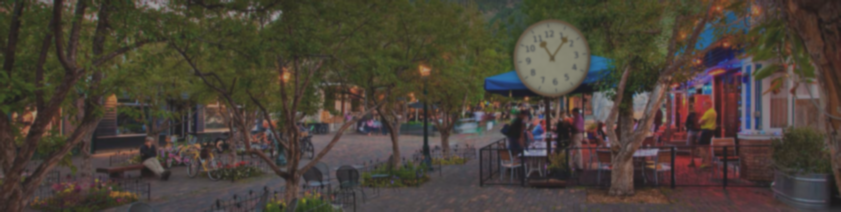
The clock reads **11:07**
